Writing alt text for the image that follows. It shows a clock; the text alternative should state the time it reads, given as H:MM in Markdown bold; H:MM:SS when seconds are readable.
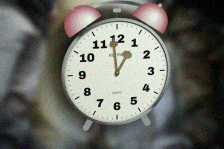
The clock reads **12:59**
